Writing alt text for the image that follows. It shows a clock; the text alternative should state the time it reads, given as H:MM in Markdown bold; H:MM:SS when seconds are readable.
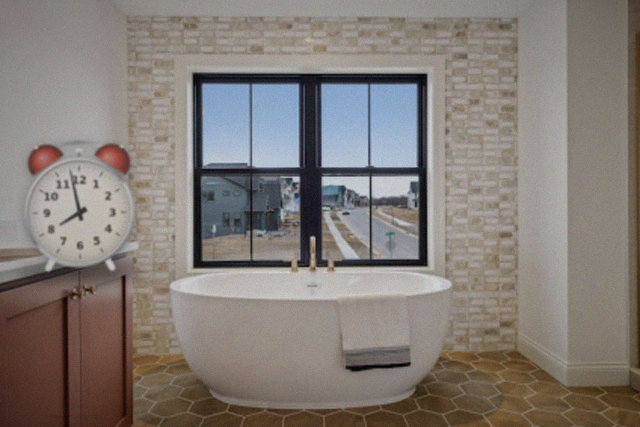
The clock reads **7:58**
